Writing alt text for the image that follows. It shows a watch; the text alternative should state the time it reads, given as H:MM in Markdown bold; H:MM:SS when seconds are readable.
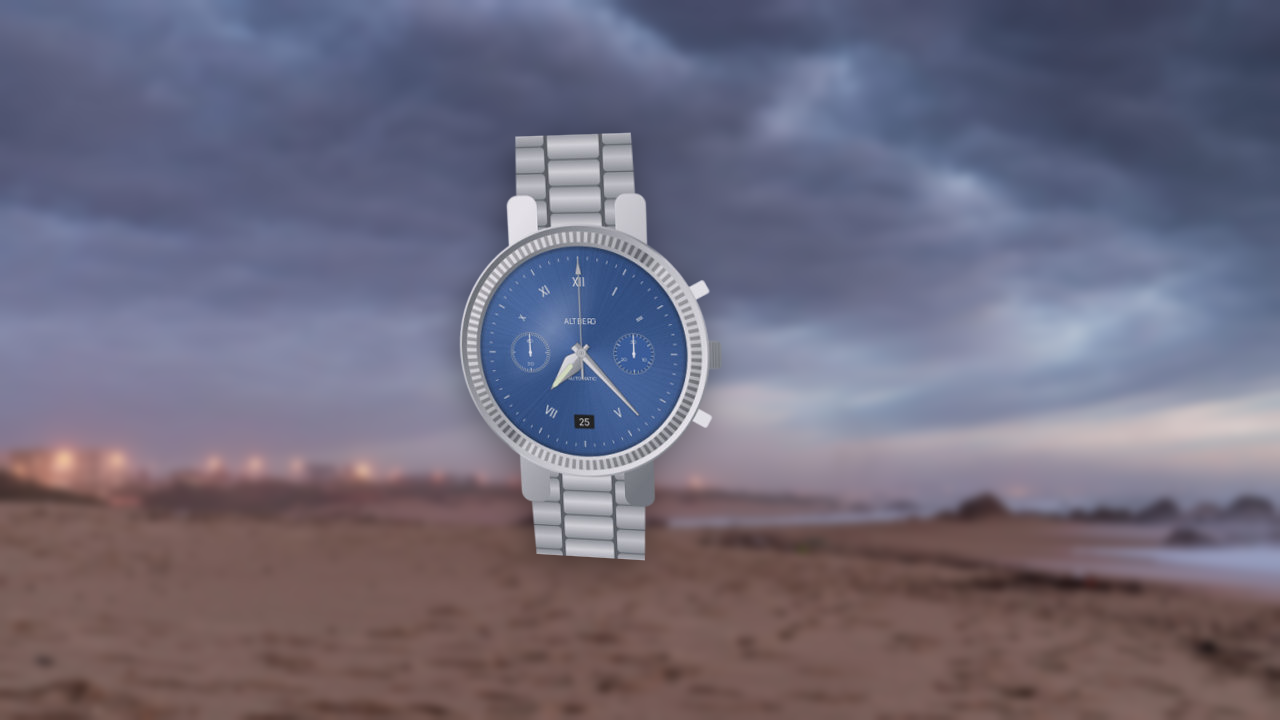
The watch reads **7:23**
